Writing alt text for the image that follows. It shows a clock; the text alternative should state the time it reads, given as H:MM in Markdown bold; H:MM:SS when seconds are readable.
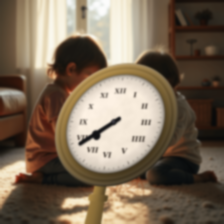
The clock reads **7:39**
